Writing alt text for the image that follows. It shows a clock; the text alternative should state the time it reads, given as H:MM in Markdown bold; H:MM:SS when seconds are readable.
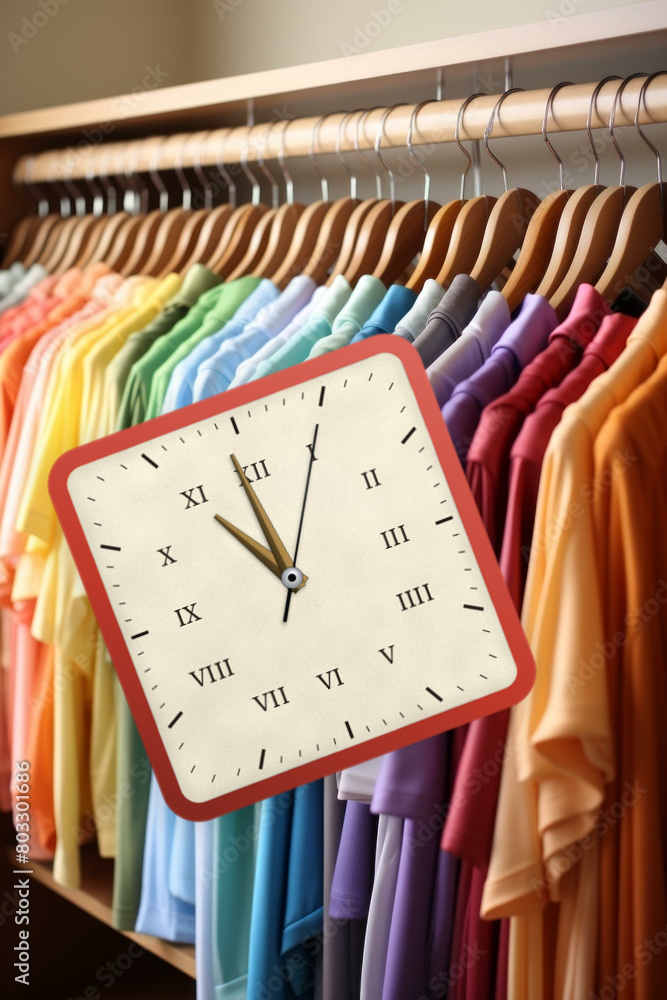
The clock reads **10:59:05**
